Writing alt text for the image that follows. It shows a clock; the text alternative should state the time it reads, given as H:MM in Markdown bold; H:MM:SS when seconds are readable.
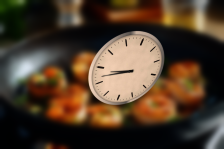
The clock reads **8:42**
